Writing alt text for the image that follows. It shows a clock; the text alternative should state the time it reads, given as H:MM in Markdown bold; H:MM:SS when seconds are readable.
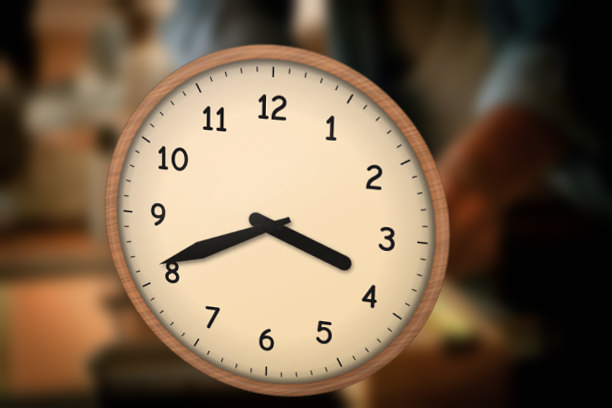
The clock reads **3:41**
